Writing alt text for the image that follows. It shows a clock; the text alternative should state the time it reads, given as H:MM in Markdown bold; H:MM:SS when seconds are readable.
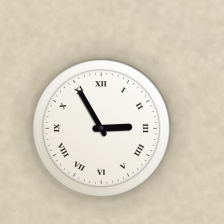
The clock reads **2:55**
